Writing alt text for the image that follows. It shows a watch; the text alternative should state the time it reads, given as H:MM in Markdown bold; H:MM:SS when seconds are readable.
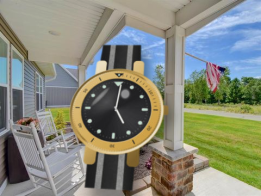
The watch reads **5:01**
